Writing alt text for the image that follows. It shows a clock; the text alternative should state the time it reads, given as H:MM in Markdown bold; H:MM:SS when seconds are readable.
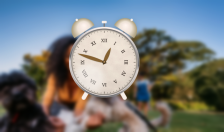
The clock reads **12:48**
